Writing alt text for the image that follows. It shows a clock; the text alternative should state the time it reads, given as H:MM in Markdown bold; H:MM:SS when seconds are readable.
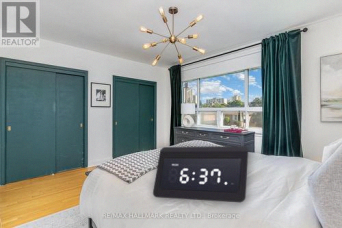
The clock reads **6:37**
